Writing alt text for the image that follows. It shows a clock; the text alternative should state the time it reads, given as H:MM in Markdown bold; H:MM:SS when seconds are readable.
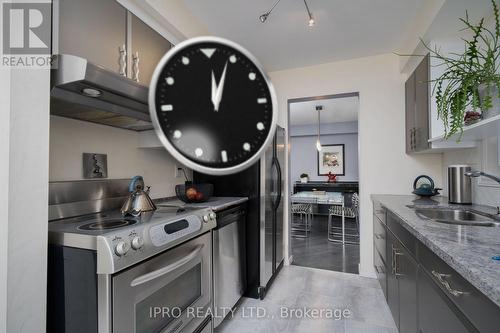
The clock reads **12:04**
